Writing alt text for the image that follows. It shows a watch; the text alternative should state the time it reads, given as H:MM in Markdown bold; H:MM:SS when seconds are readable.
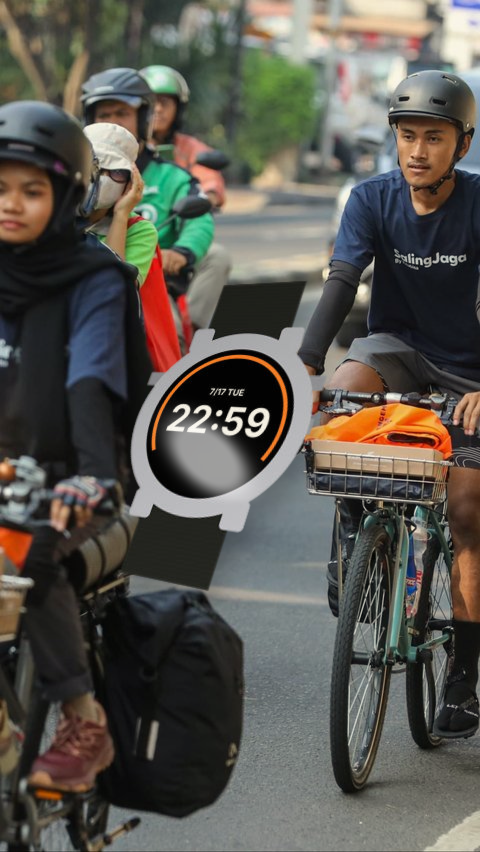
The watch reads **22:59**
